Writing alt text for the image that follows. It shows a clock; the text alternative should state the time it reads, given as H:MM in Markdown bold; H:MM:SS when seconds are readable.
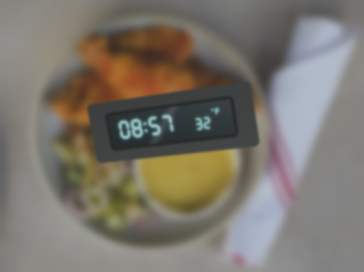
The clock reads **8:57**
